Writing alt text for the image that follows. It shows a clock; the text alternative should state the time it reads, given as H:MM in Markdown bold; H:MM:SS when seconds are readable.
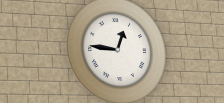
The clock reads **12:46**
